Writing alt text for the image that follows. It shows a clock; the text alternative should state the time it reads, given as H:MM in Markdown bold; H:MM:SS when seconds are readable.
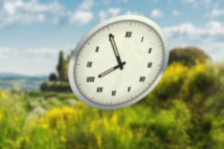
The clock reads **7:55**
